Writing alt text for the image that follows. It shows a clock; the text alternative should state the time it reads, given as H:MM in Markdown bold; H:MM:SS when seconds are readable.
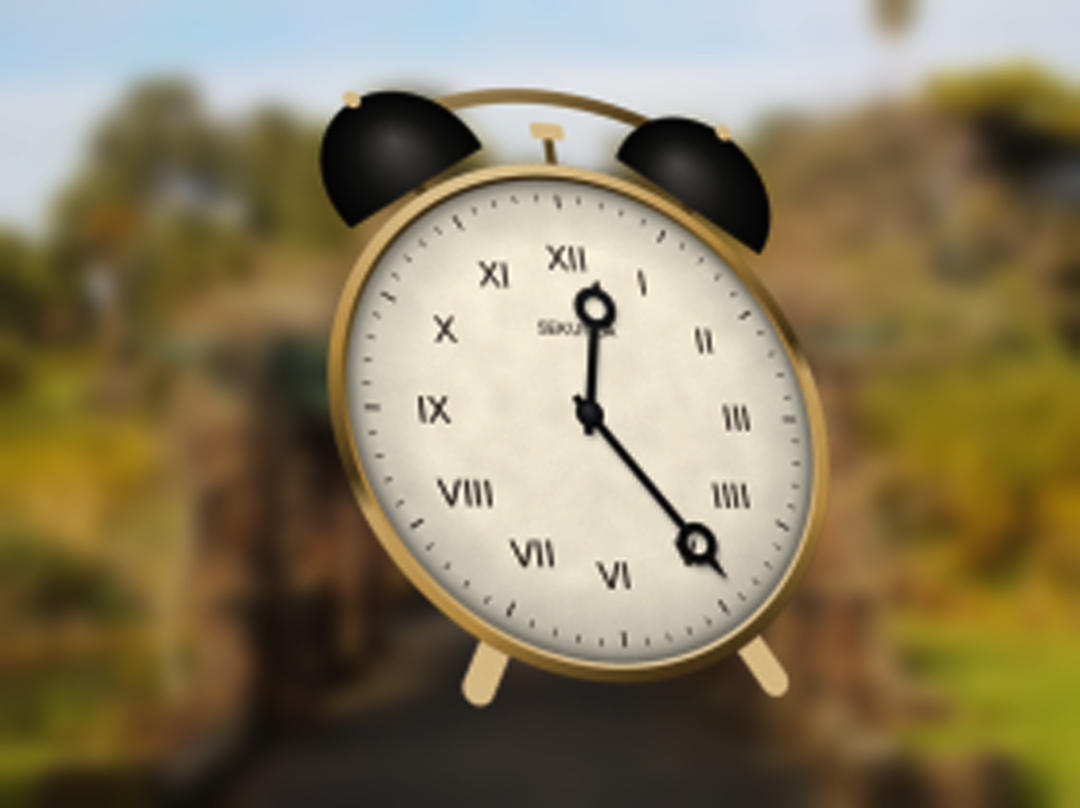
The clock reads **12:24**
